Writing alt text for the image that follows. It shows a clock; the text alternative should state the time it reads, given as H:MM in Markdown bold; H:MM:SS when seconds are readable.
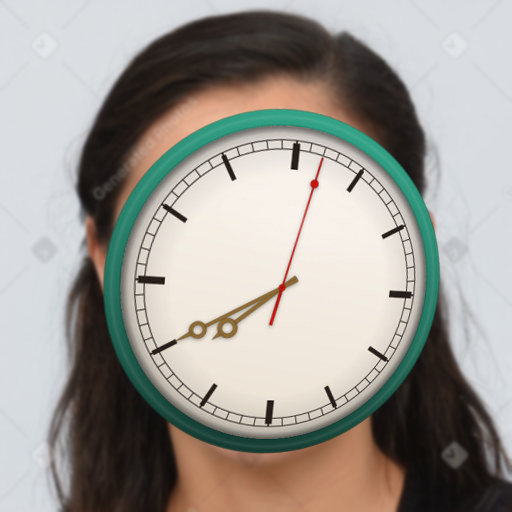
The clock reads **7:40:02**
